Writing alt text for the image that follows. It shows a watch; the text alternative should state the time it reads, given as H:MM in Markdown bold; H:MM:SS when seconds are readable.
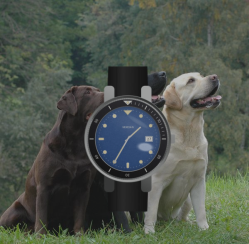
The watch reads **1:35**
